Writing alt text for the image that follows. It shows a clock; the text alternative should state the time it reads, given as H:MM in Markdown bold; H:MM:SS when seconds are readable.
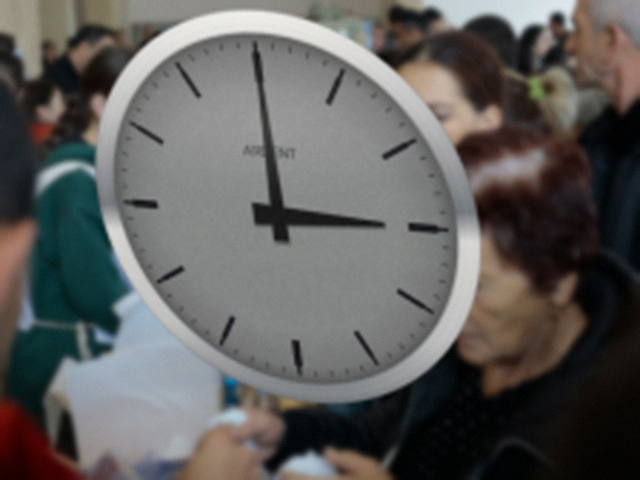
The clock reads **3:00**
